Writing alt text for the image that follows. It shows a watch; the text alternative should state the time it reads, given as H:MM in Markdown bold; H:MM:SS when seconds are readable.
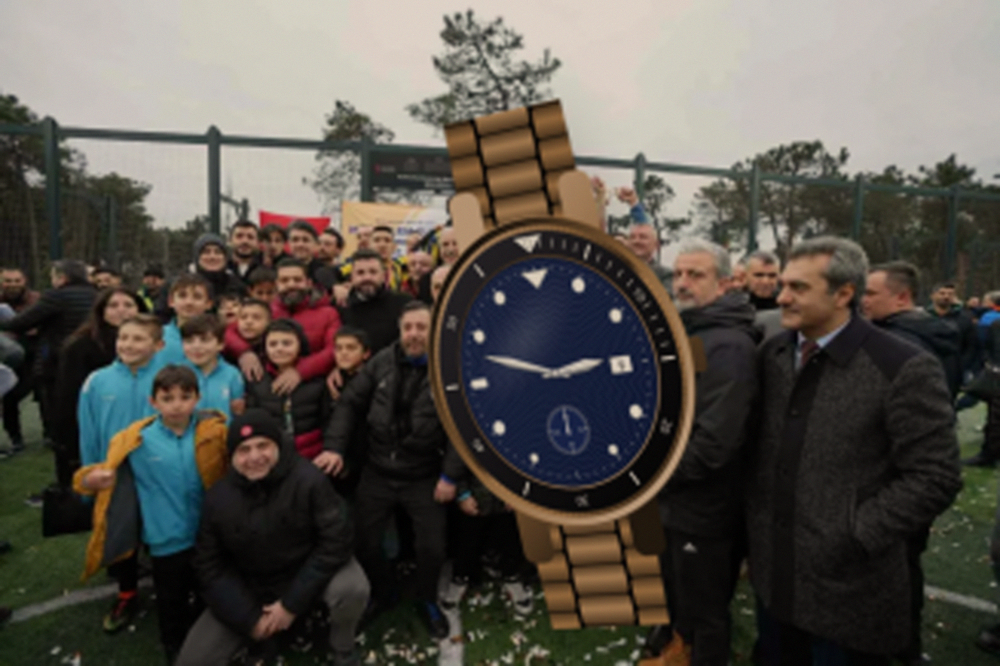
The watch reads **2:48**
